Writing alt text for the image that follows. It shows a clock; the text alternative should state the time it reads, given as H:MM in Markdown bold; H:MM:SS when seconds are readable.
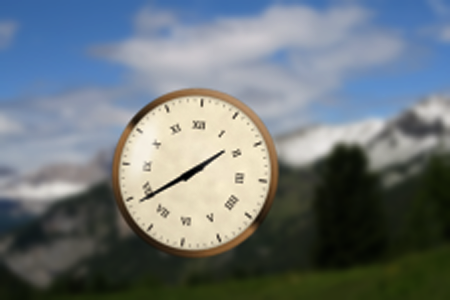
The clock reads **1:39**
